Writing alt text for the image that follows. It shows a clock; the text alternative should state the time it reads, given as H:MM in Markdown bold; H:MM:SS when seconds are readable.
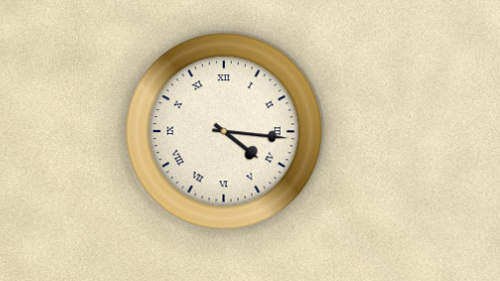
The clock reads **4:16**
